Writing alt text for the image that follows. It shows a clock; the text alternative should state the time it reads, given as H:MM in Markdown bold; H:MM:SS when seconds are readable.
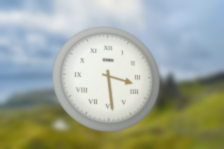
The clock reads **3:29**
